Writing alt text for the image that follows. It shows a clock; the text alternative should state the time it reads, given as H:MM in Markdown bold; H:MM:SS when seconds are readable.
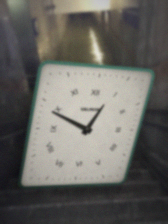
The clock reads **12:49**
